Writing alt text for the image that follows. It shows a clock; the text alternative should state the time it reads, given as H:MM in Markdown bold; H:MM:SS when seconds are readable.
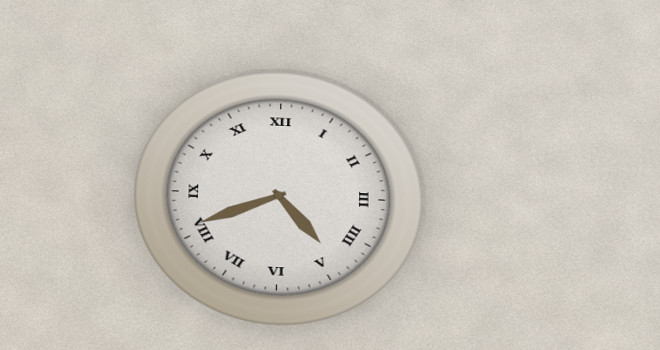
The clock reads **4:41**
